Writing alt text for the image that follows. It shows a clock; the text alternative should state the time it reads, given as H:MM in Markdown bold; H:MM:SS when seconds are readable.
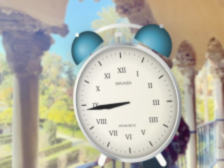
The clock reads **8:44**
